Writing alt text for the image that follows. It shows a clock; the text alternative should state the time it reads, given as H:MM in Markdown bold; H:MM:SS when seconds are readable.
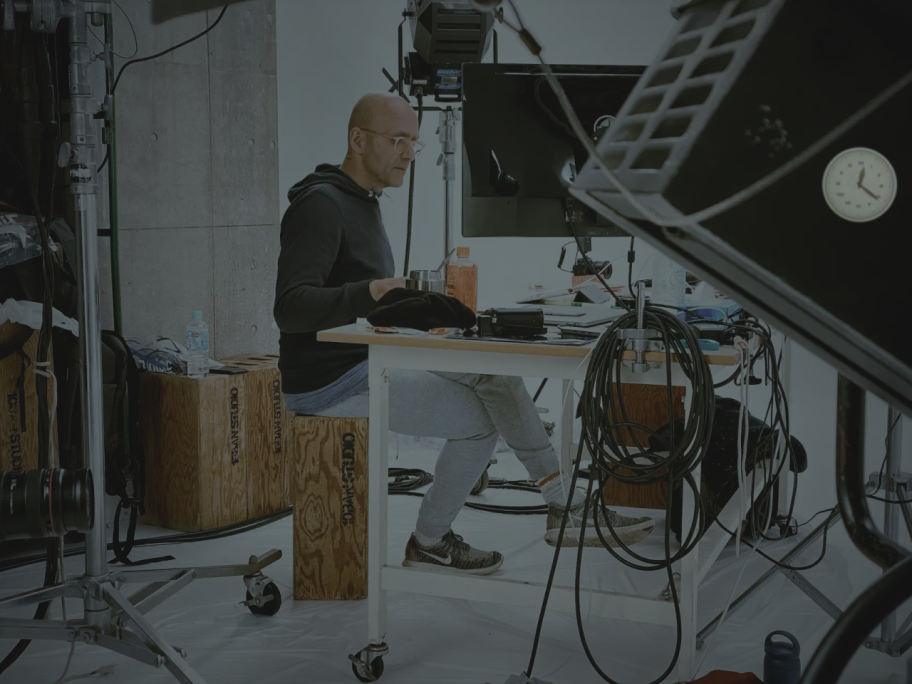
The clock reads **12:21**
